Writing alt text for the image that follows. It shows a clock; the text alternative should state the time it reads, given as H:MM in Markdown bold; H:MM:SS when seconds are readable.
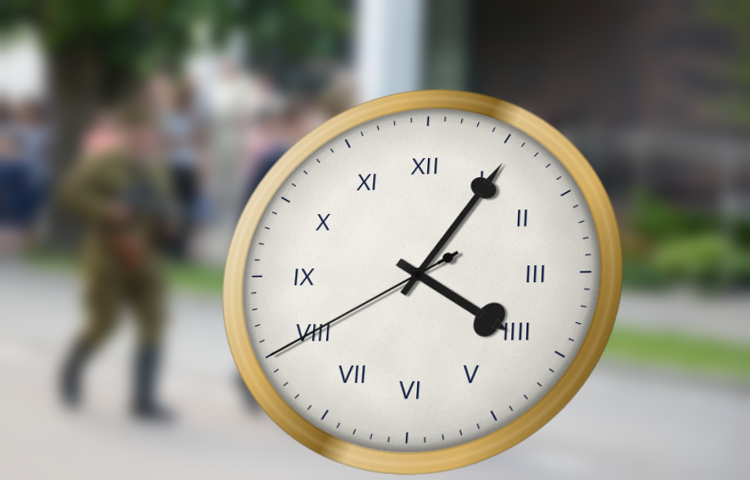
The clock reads **4:05:40**
